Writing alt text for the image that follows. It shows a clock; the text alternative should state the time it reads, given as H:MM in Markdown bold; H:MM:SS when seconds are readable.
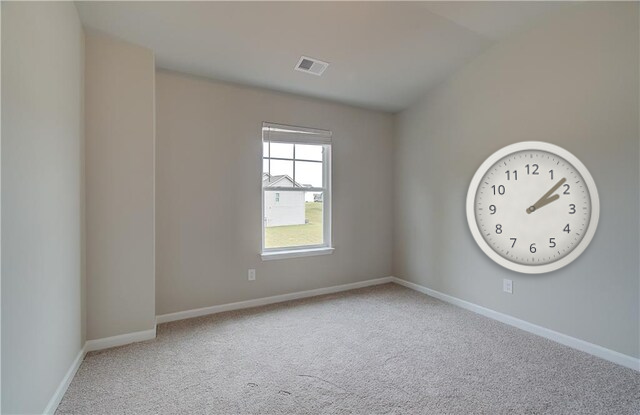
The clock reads **2:08**
